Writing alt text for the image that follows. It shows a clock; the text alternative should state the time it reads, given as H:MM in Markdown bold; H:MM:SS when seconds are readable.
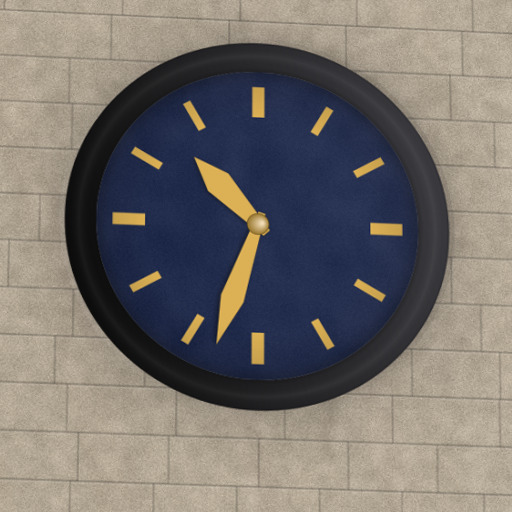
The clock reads **10:33**
